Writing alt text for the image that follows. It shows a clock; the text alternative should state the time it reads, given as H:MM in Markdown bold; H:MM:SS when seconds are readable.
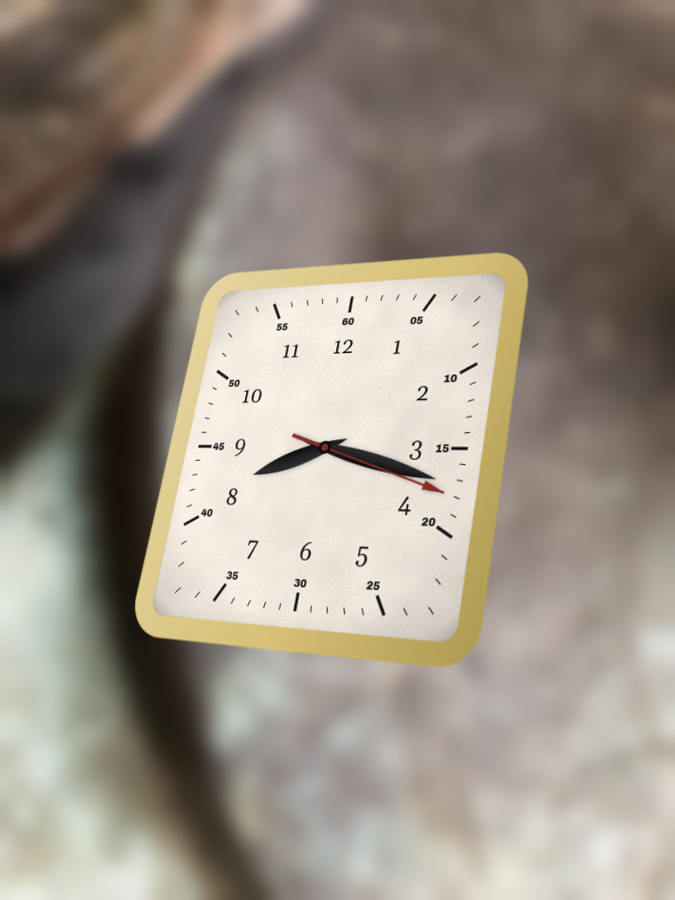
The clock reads **8:17:18**
